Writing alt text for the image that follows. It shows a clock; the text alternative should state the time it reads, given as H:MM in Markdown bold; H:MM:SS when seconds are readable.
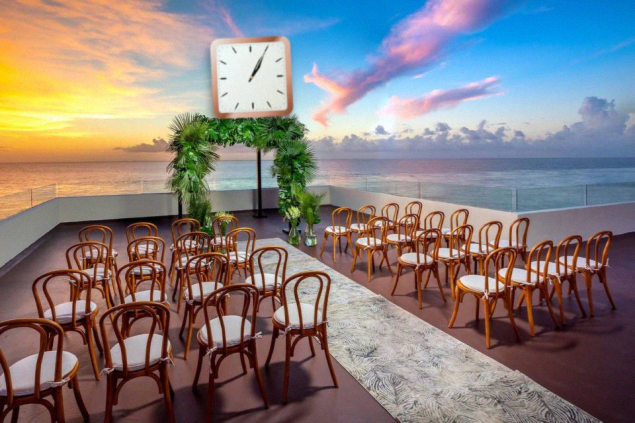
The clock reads **1:05**
